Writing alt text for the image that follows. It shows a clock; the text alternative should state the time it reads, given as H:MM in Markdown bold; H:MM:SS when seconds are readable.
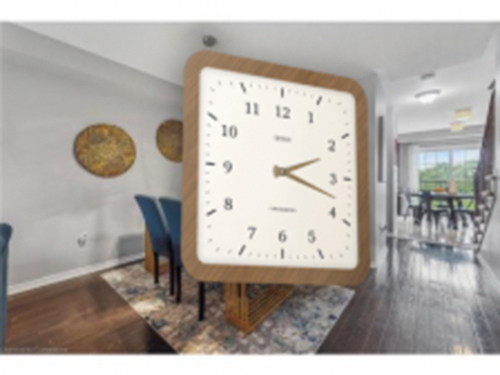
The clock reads **2:18**
